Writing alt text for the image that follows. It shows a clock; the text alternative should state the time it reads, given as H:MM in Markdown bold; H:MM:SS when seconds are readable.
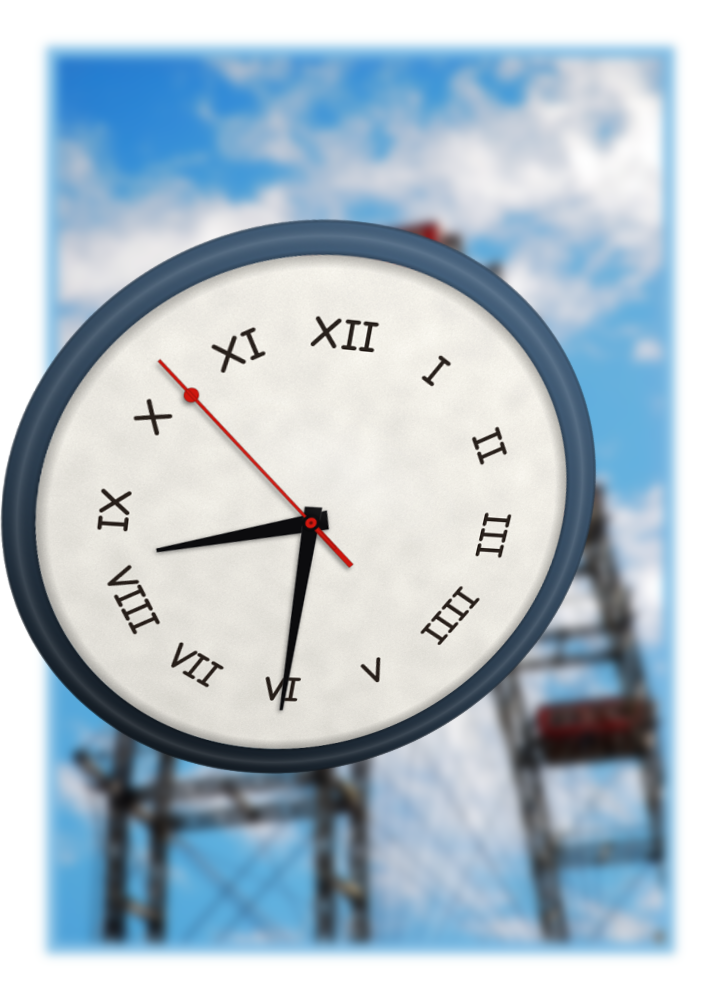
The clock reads **8:29:52**
